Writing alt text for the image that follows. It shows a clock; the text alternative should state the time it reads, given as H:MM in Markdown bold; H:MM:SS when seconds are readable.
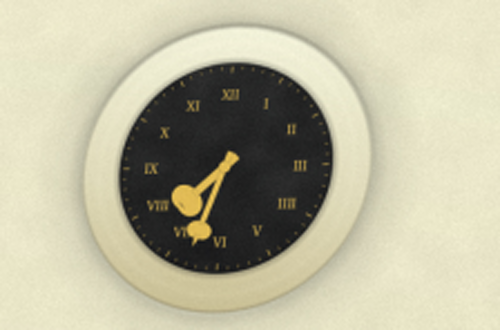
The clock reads **7:33**
